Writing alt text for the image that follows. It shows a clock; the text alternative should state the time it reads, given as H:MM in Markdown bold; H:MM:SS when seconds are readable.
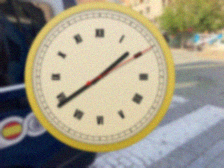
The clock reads **1:39:10**
